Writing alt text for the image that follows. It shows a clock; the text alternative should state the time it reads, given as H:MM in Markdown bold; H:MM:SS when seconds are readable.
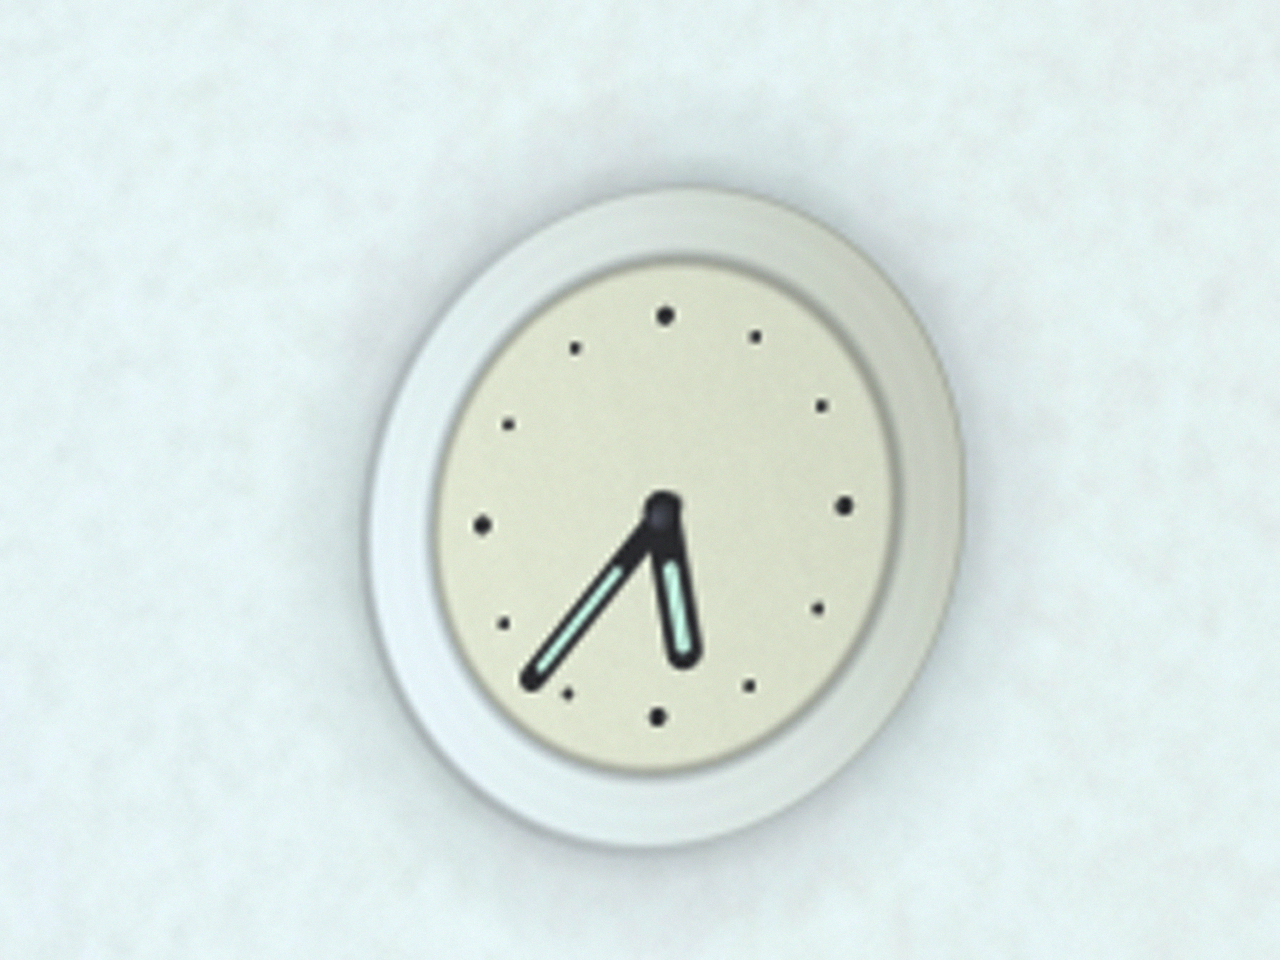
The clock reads **5:37**
